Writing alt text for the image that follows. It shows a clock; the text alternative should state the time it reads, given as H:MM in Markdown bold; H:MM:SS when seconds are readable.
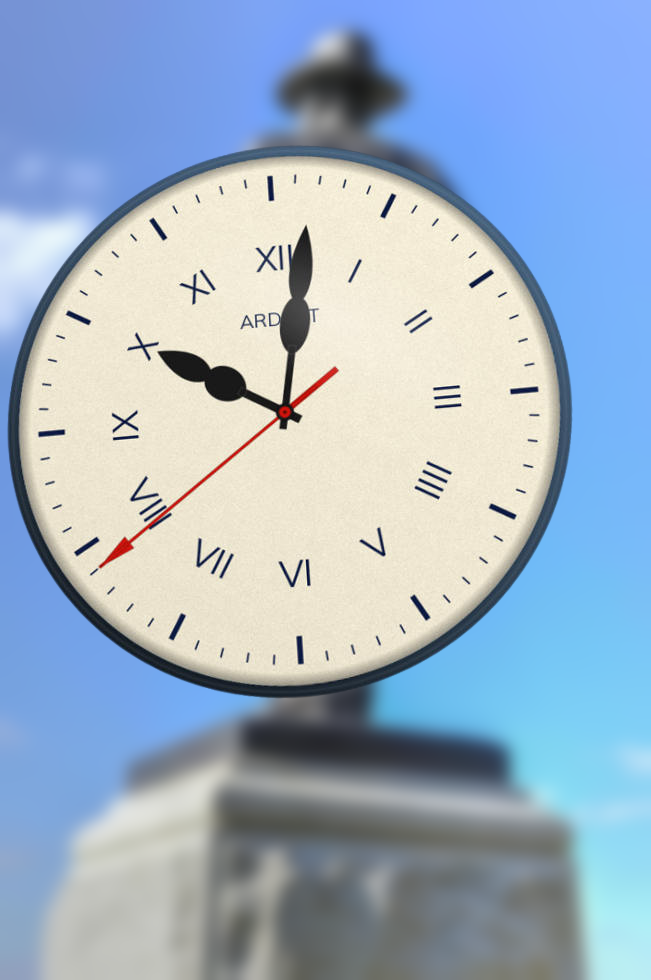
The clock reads **10:01:39**
